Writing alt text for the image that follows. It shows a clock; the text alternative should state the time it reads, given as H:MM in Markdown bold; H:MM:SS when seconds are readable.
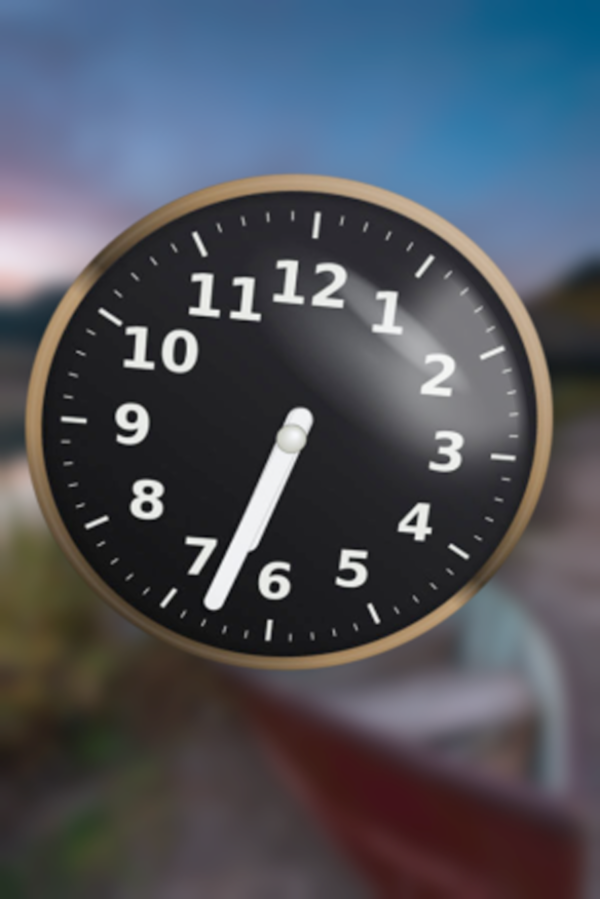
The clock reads **6:33**
